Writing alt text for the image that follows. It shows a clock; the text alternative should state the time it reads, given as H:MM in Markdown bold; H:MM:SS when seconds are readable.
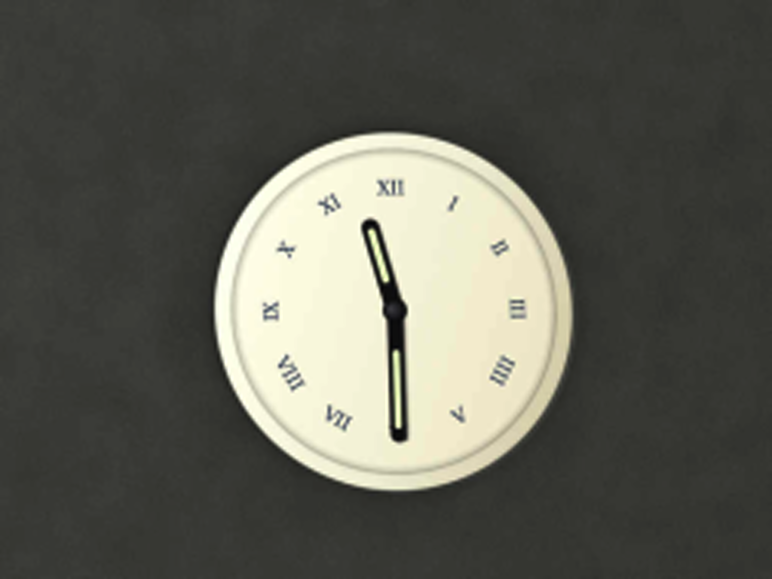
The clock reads **11:30**
